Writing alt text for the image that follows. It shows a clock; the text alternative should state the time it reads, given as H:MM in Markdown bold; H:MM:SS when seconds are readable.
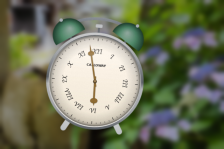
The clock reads **5:58**
